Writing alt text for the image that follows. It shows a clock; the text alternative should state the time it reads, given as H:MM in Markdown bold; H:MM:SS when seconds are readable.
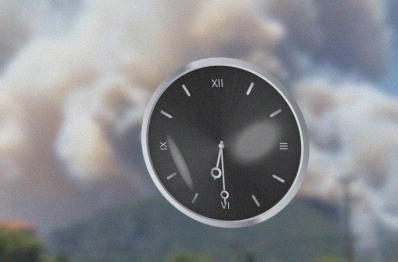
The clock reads **6:30**
